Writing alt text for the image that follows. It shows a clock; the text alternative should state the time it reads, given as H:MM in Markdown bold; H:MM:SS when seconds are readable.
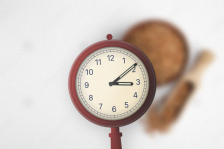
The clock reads **3:09**
